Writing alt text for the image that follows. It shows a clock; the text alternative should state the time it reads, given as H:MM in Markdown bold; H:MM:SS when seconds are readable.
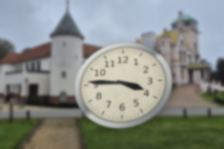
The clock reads **3:46**
